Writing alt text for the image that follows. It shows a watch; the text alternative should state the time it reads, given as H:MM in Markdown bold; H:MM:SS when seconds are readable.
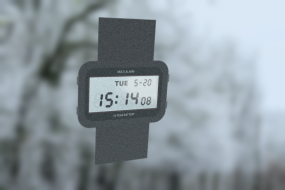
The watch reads **15:14:08**
